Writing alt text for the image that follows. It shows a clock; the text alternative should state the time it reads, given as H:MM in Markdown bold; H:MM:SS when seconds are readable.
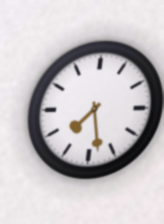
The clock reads **7:28**
